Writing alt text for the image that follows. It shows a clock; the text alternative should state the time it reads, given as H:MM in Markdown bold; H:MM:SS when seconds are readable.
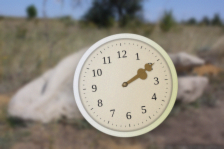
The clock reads **2:10**
